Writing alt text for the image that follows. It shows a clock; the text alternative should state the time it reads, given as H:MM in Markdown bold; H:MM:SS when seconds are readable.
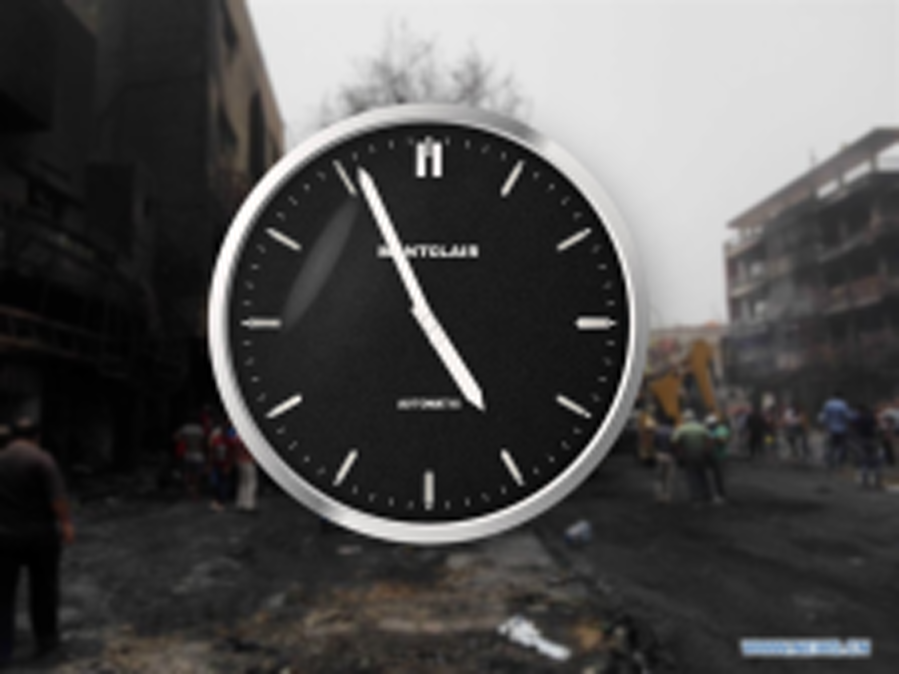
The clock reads **4:56**
